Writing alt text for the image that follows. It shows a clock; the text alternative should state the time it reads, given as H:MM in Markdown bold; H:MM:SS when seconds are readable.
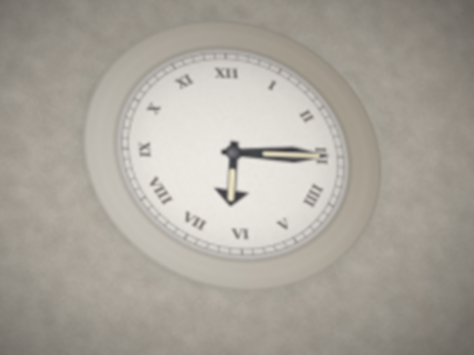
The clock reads **6:15**
